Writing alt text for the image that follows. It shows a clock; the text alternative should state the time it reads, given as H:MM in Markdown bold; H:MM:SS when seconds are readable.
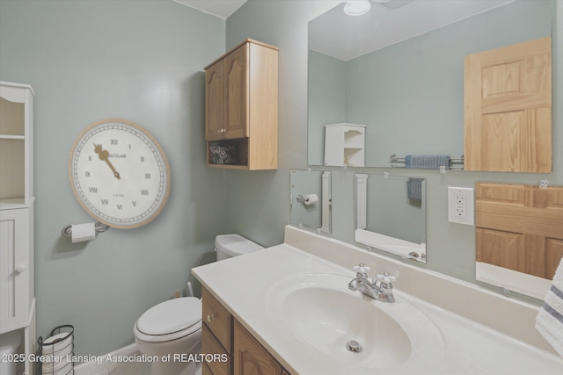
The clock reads **10:54**
